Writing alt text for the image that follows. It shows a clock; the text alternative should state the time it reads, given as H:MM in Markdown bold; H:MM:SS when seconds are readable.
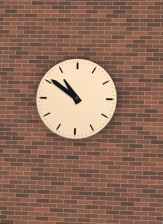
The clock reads **10:51**
